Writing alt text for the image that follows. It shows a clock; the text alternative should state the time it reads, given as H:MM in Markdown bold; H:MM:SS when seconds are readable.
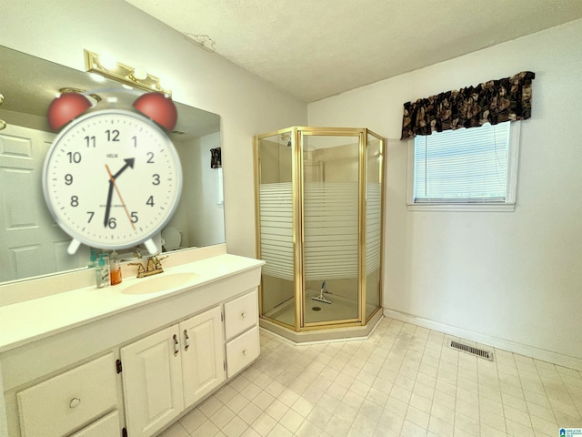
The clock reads **1:31:26**
